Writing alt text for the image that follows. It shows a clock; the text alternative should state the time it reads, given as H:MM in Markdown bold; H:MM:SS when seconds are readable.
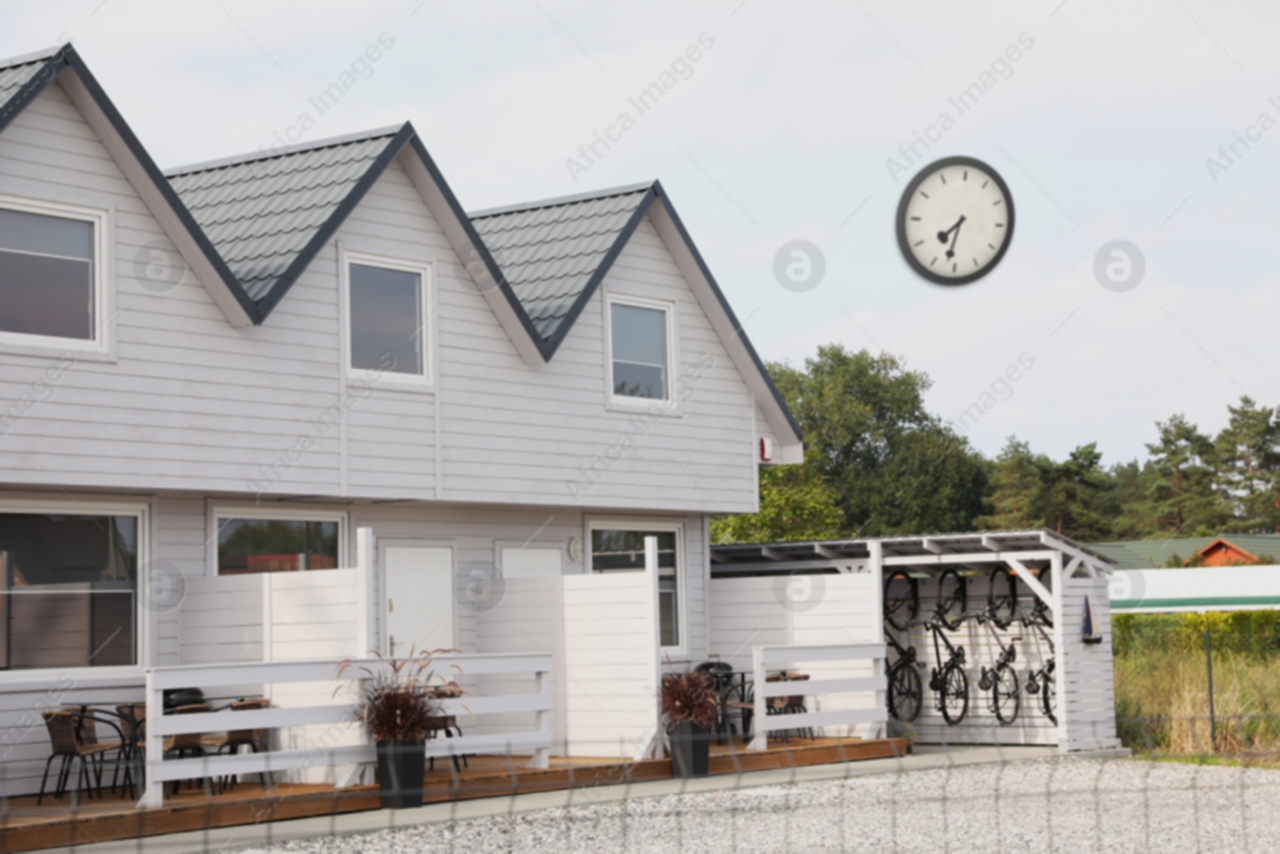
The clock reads **7:32**
